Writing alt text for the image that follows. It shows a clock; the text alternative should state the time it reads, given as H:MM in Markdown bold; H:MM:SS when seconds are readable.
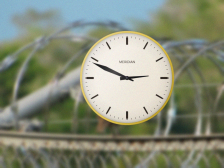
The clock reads **2:49**
